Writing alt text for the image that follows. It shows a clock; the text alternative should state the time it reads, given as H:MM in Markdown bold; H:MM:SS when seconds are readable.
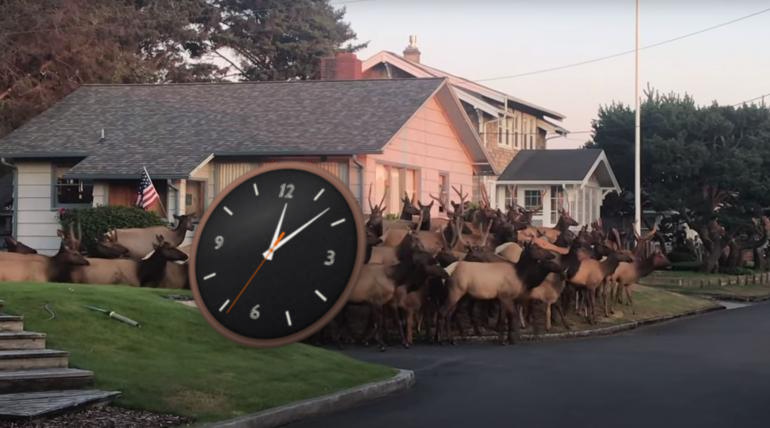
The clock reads **12:07:34**
